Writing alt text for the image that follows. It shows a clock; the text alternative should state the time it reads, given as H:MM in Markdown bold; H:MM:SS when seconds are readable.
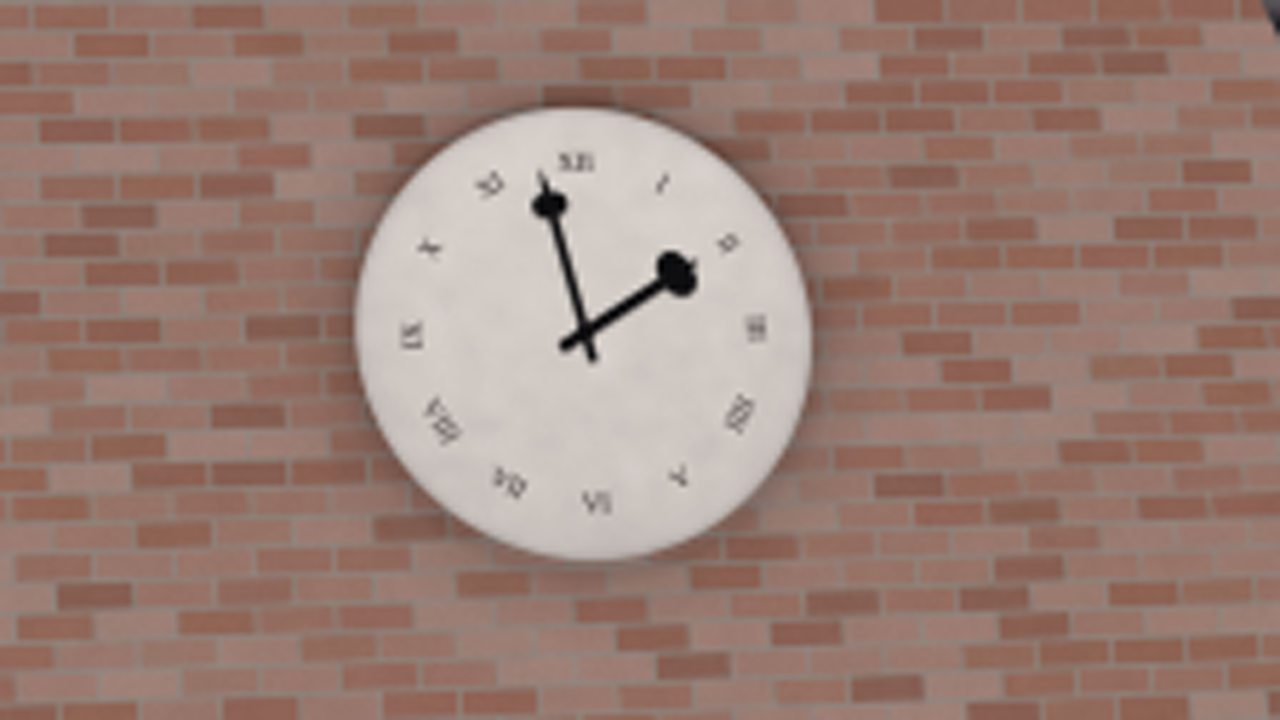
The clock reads **1:58**
